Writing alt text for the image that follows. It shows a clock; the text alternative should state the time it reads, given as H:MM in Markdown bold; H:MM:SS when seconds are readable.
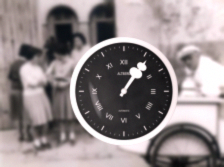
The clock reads **1:06**
